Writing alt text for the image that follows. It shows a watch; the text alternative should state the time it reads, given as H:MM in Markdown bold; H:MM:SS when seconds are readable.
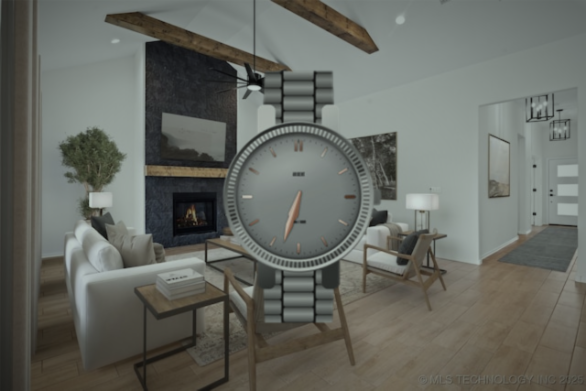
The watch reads **6:33**
